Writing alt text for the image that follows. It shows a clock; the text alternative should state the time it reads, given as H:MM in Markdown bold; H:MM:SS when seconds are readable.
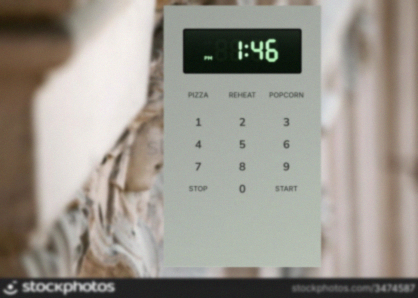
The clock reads **1:46**
